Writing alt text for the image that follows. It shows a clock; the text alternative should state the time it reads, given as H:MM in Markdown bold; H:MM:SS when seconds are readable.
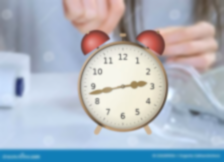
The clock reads **2:43**
